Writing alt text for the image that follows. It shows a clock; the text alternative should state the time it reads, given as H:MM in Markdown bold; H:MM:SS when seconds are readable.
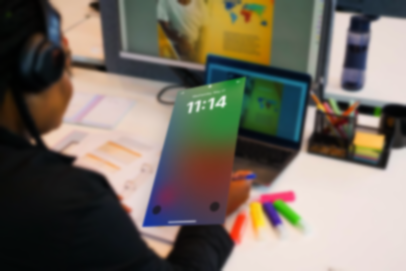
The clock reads **11:14**
